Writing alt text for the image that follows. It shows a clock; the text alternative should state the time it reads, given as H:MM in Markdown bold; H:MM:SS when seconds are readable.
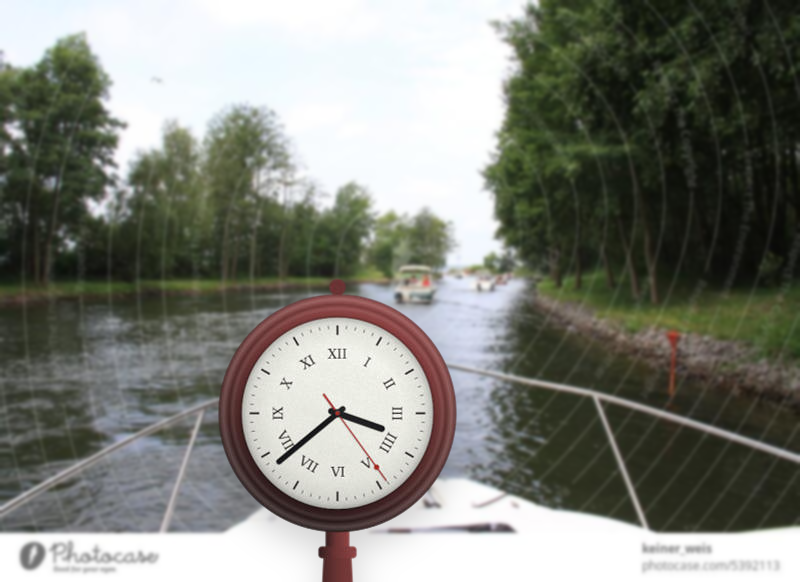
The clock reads **3:38:24**
